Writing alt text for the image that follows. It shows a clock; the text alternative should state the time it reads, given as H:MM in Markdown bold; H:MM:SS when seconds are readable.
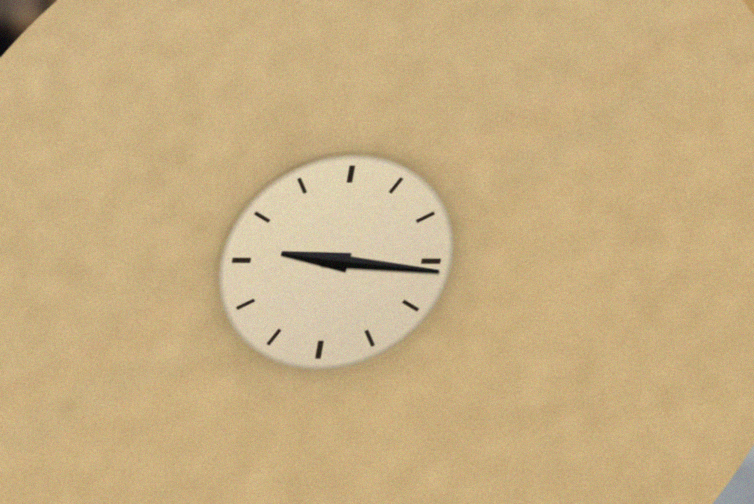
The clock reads **9:16**
